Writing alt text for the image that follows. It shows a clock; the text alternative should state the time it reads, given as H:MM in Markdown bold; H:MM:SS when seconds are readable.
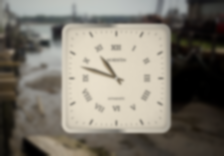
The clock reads **10:48**
